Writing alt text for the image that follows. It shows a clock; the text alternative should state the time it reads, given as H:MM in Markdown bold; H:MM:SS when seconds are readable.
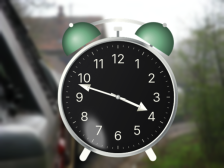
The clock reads **3:48**
